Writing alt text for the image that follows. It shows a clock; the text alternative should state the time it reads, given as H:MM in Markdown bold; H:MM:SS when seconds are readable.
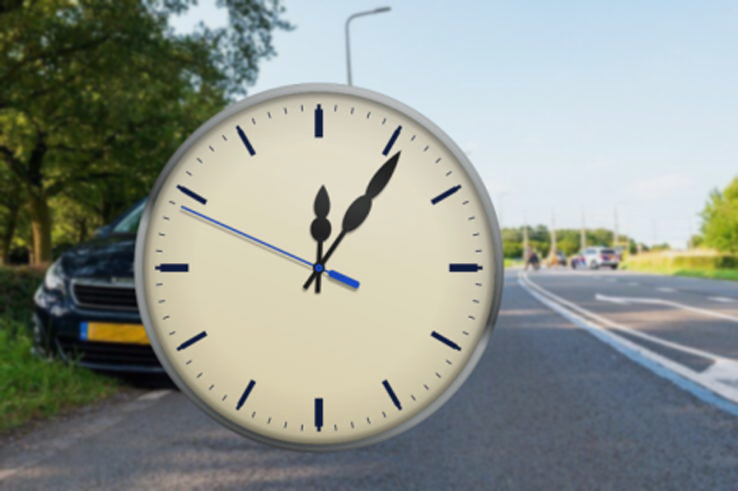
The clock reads **12:05:49**
